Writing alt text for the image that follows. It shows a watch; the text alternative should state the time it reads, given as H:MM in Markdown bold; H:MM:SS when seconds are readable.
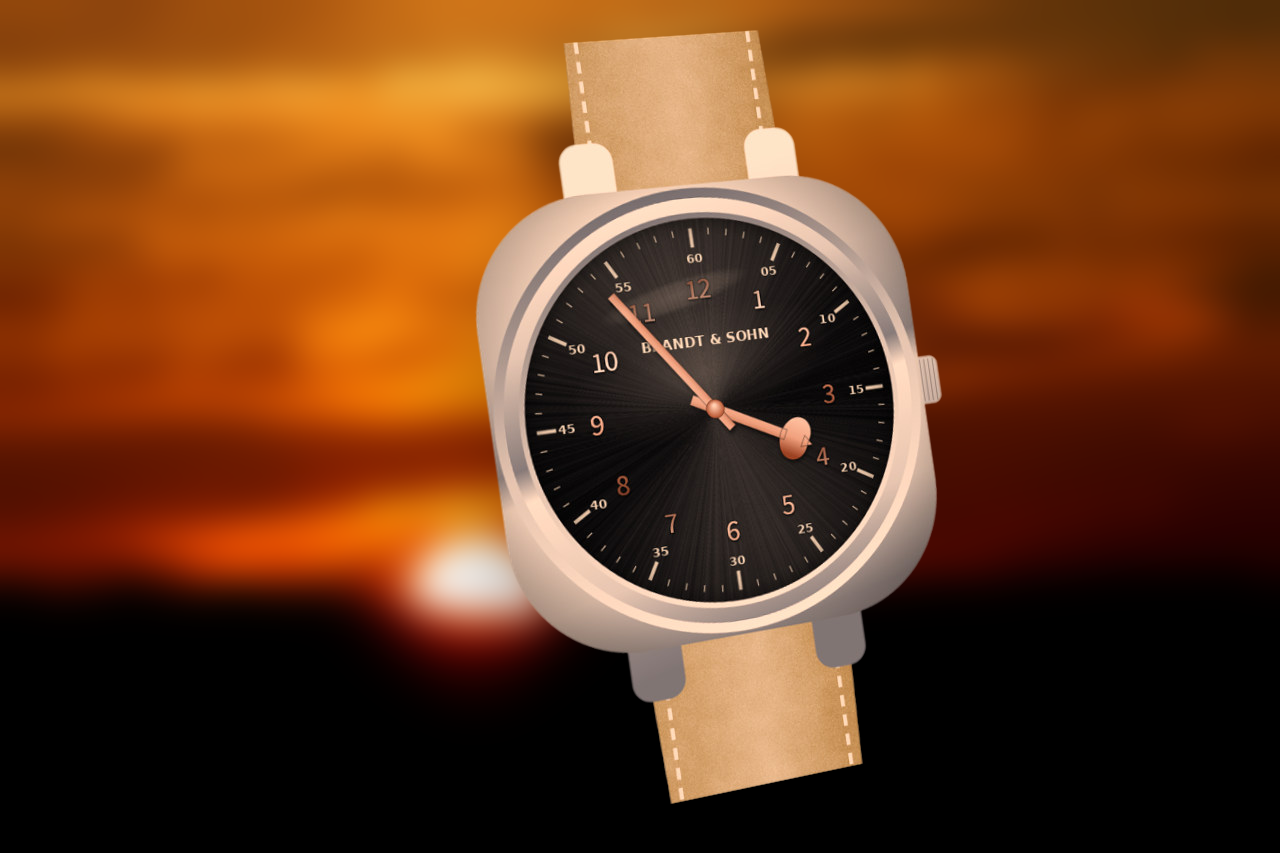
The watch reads **3:54**
